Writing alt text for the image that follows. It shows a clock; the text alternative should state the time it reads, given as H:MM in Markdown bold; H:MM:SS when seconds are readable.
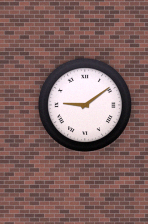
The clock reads **9:09**
